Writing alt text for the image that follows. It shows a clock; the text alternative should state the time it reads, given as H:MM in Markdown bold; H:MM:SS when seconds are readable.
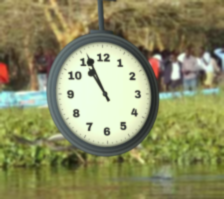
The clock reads **10:56**
